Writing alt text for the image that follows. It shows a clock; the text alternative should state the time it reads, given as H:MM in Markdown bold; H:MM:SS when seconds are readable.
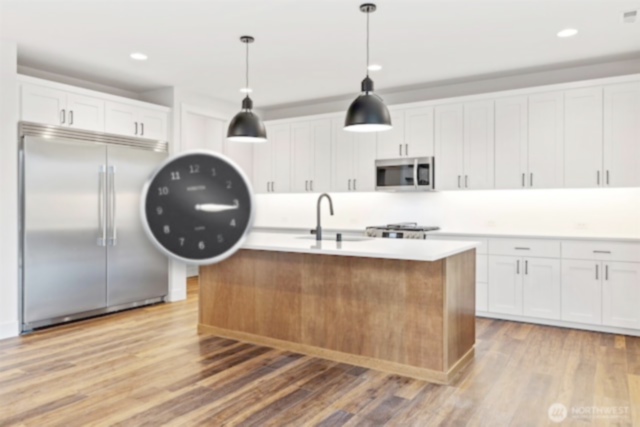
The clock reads **3:16**
